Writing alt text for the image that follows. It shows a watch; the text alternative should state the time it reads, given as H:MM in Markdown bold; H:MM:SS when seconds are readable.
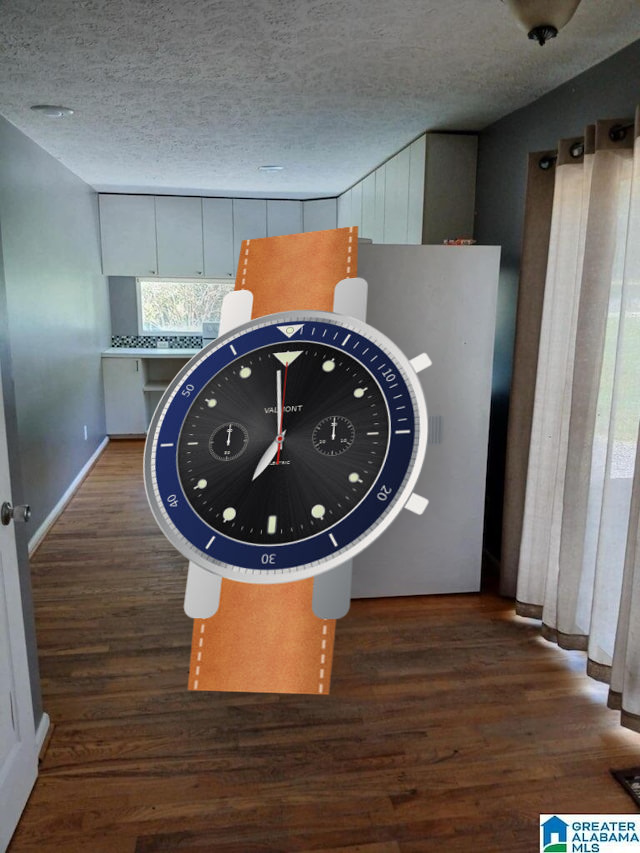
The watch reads **6:59**
